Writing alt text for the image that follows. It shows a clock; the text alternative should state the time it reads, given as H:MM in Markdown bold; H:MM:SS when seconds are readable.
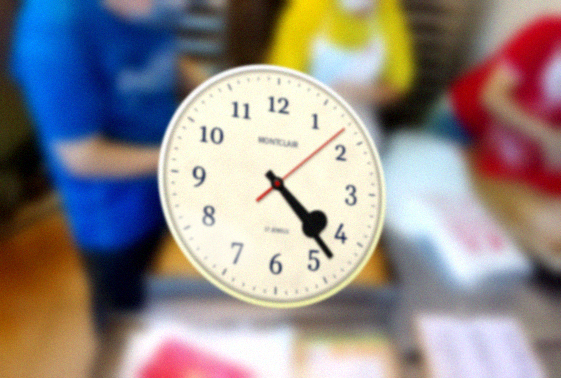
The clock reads **4:23:08**
